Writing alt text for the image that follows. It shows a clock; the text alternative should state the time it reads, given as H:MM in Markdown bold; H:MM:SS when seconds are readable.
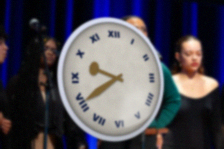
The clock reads **9:40**
